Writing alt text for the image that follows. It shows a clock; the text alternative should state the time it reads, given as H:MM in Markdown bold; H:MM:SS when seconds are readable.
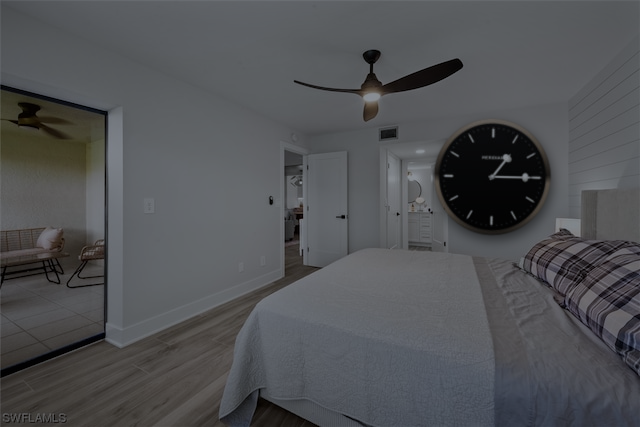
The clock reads **1:15**
